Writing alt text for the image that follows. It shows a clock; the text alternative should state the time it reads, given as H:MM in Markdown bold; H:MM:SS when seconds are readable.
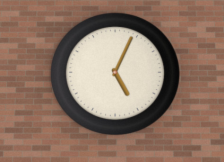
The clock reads **5:04**
